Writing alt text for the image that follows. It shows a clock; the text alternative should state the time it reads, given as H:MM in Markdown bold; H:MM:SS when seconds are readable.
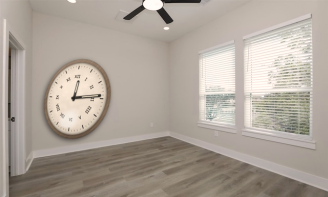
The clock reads **12:14**
